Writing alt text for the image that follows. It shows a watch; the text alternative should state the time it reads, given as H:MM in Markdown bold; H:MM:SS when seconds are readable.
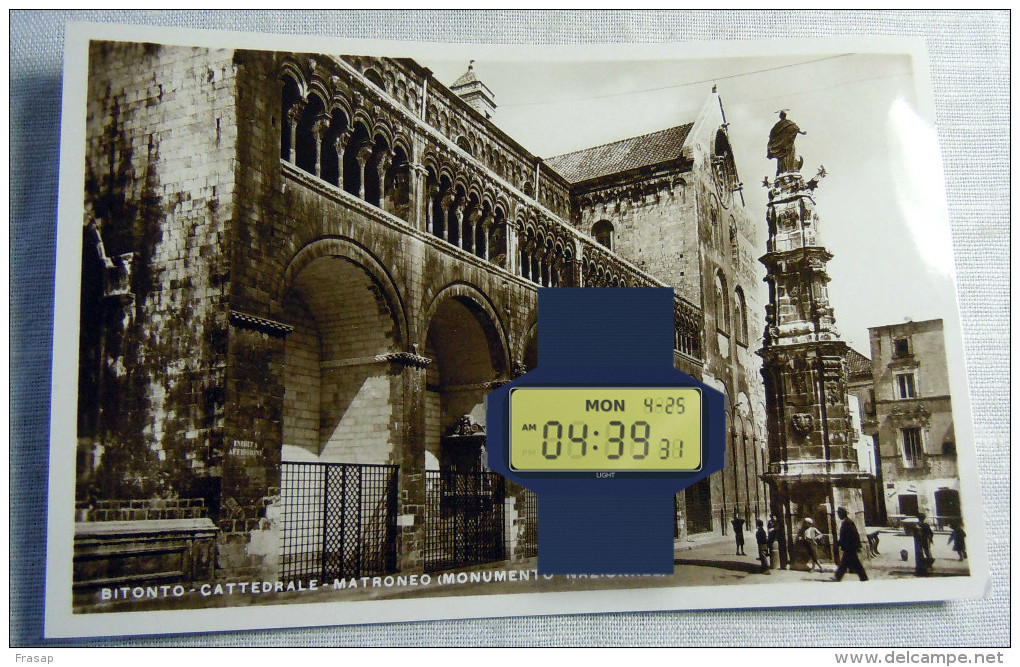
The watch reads **4:39:31**
